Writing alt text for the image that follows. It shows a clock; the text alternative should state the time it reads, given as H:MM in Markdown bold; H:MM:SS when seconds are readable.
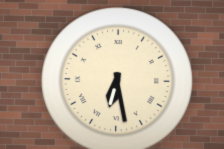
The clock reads **6:28**
